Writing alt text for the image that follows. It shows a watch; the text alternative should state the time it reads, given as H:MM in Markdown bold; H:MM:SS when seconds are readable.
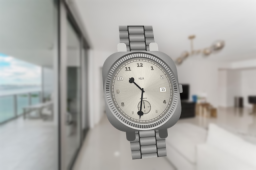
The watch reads **10:32**
